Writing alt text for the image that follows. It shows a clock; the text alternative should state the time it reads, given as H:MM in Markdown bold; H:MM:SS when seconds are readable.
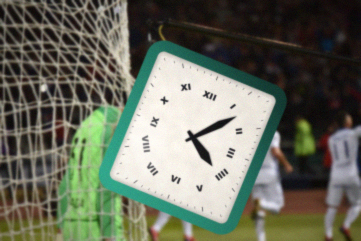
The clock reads **4:07**
